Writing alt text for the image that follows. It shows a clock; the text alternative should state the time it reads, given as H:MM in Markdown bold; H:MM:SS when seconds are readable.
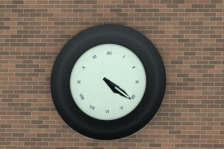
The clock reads **4:21**
